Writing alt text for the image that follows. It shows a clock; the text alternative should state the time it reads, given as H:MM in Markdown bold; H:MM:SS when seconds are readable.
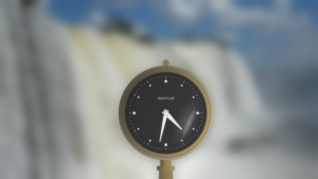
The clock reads **4:32**
